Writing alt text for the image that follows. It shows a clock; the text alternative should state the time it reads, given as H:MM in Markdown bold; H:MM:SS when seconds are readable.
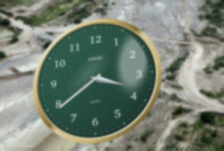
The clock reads **3:39**
